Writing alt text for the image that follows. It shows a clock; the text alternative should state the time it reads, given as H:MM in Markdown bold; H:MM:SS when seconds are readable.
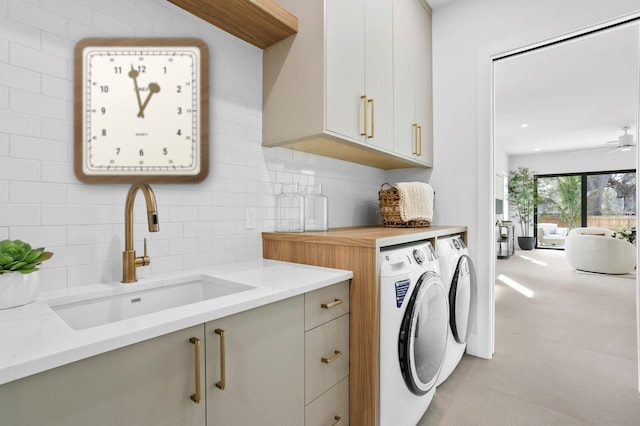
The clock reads **12:58**
